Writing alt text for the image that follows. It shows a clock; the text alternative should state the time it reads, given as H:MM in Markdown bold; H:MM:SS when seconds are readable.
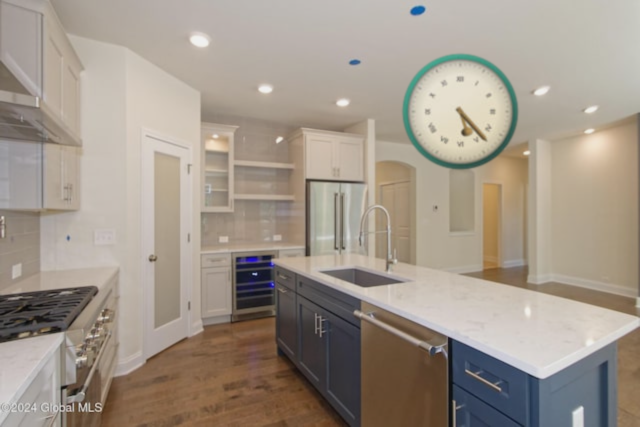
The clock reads **5:23**
